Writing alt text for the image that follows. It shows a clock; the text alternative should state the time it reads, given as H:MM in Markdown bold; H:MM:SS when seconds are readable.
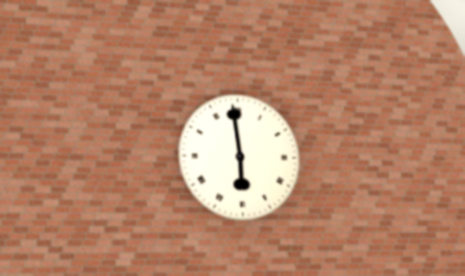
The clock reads **5:59**
